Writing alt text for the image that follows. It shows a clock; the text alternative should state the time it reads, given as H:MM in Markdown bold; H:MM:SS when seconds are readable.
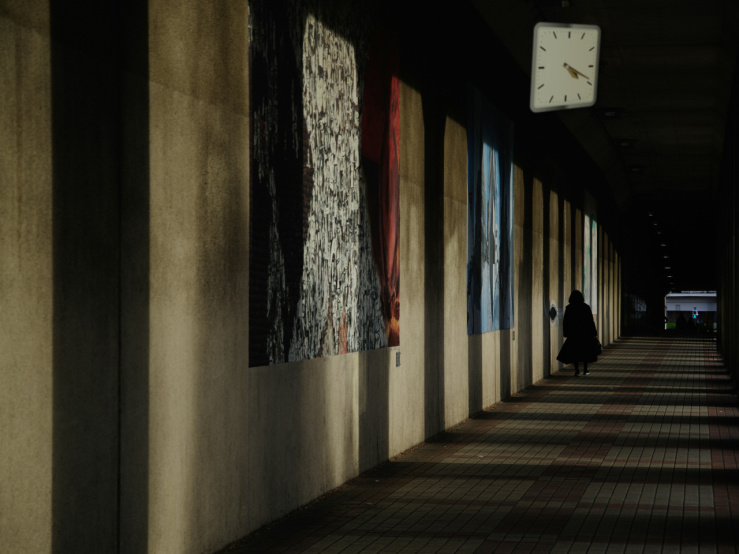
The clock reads **4:19**
